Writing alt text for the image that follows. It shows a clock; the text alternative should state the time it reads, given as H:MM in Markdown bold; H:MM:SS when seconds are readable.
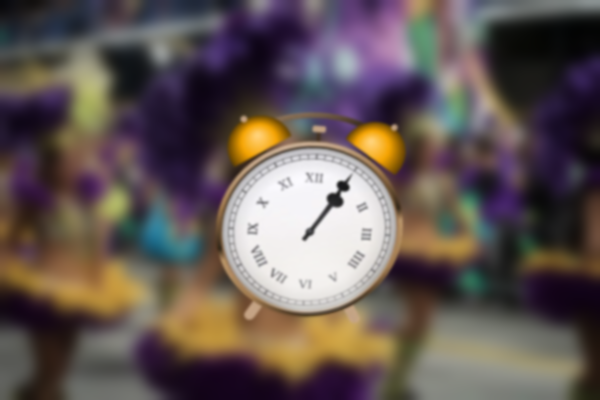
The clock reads **1:05**
